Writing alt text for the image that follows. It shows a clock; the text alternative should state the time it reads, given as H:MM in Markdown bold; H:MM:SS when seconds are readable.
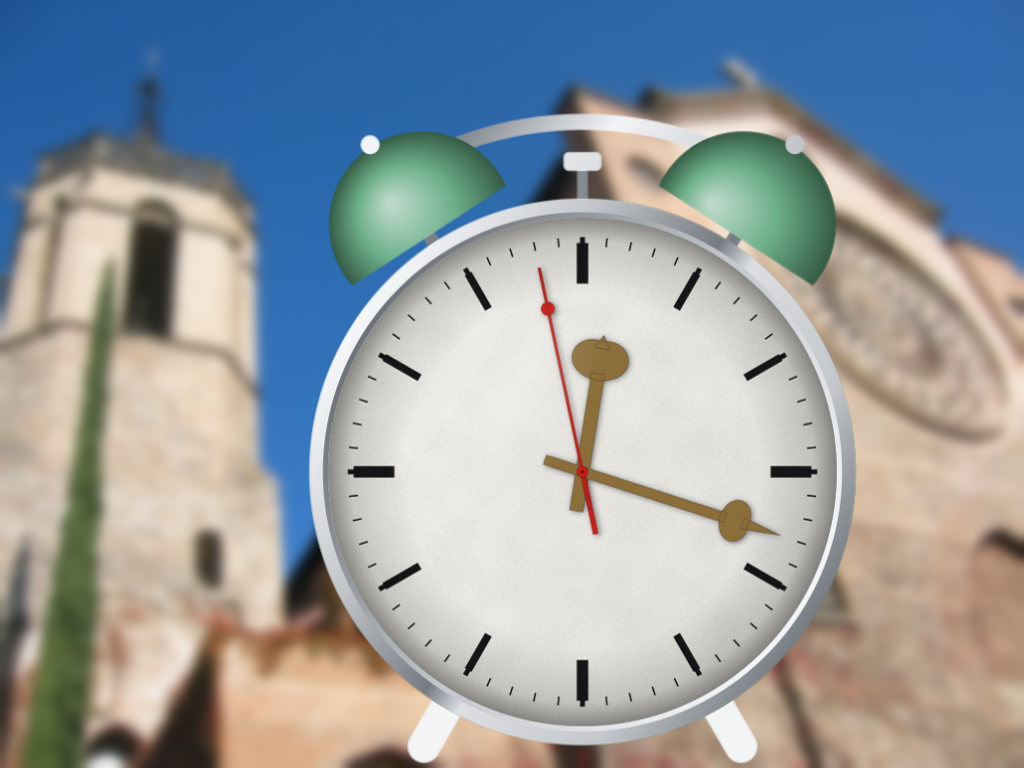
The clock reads **12:17:58**
